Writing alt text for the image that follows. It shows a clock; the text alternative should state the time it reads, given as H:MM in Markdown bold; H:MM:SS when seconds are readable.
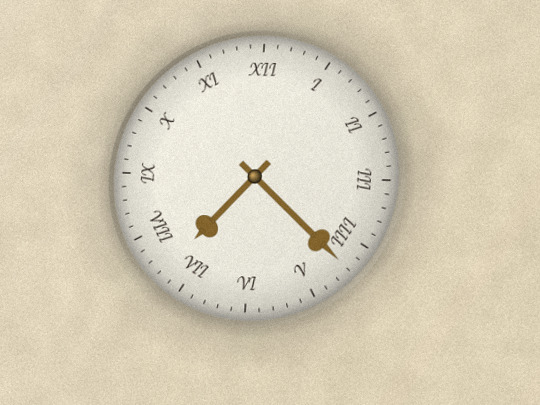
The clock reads **7:22**
